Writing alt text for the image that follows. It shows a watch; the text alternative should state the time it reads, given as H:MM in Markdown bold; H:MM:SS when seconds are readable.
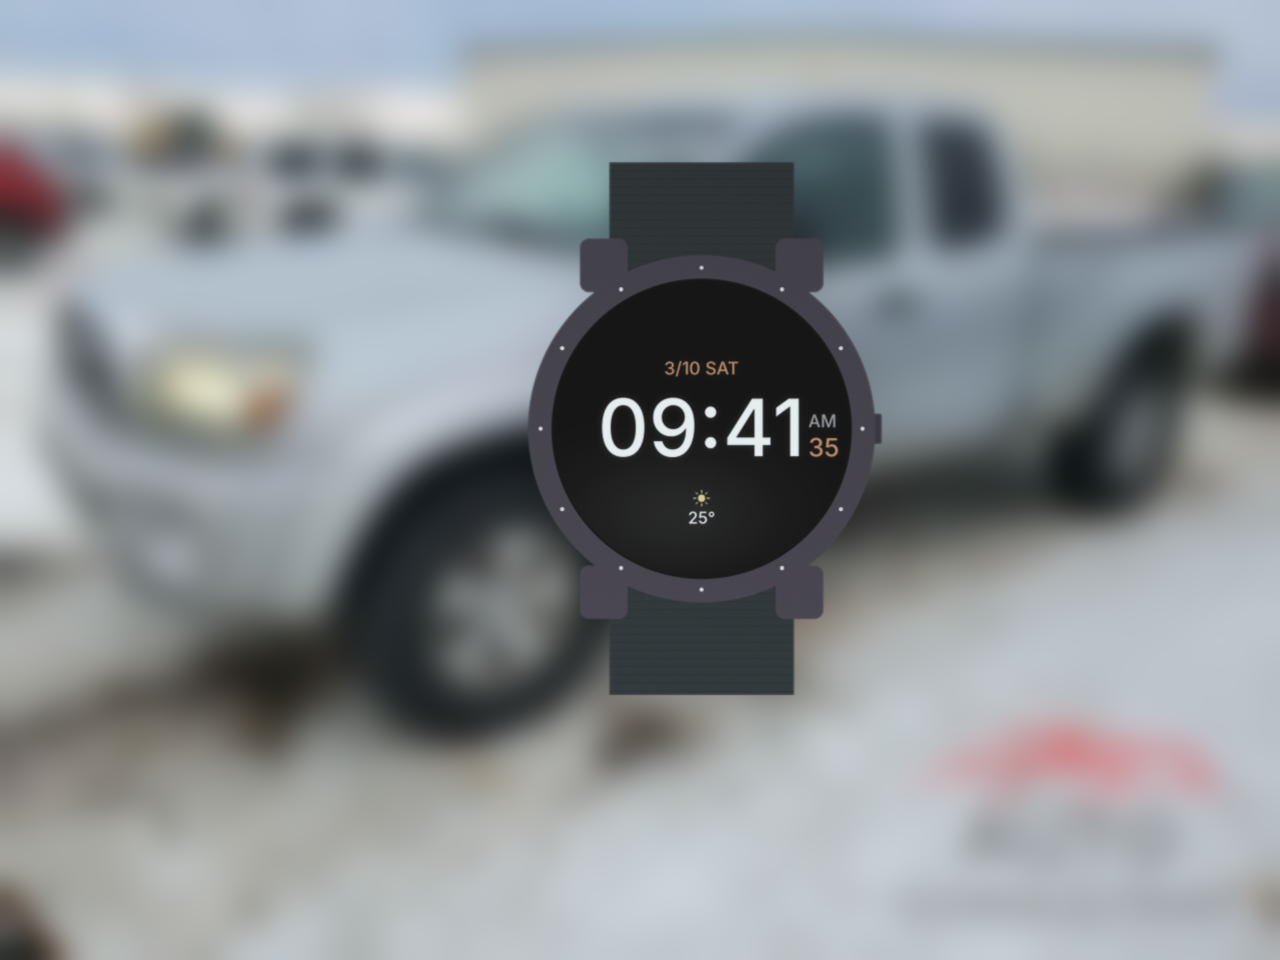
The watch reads **9:41:35**
